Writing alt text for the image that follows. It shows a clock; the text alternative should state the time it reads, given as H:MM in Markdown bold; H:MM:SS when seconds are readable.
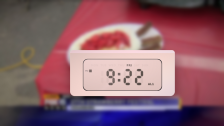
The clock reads **9:22**
